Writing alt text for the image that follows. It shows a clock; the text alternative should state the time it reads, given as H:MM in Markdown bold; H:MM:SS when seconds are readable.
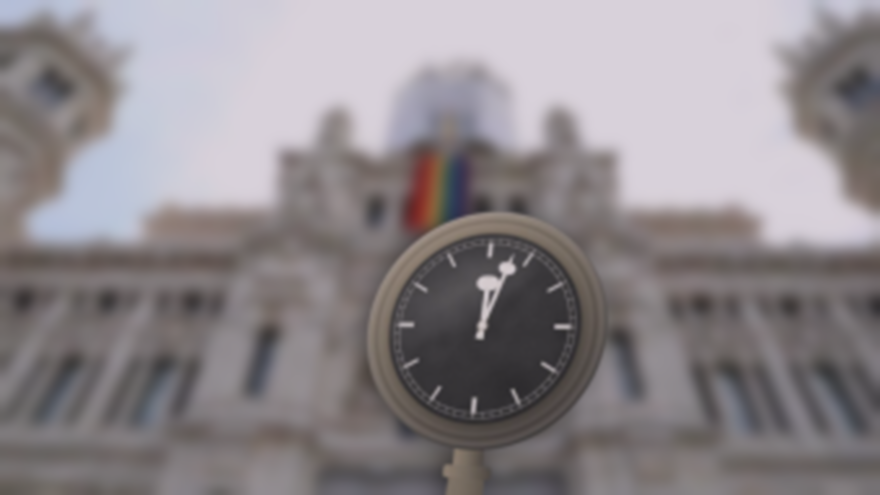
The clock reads **12:03**
